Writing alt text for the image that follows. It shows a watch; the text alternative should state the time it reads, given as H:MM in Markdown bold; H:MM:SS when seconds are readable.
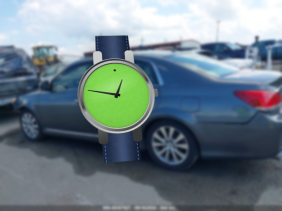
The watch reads **12:47**
